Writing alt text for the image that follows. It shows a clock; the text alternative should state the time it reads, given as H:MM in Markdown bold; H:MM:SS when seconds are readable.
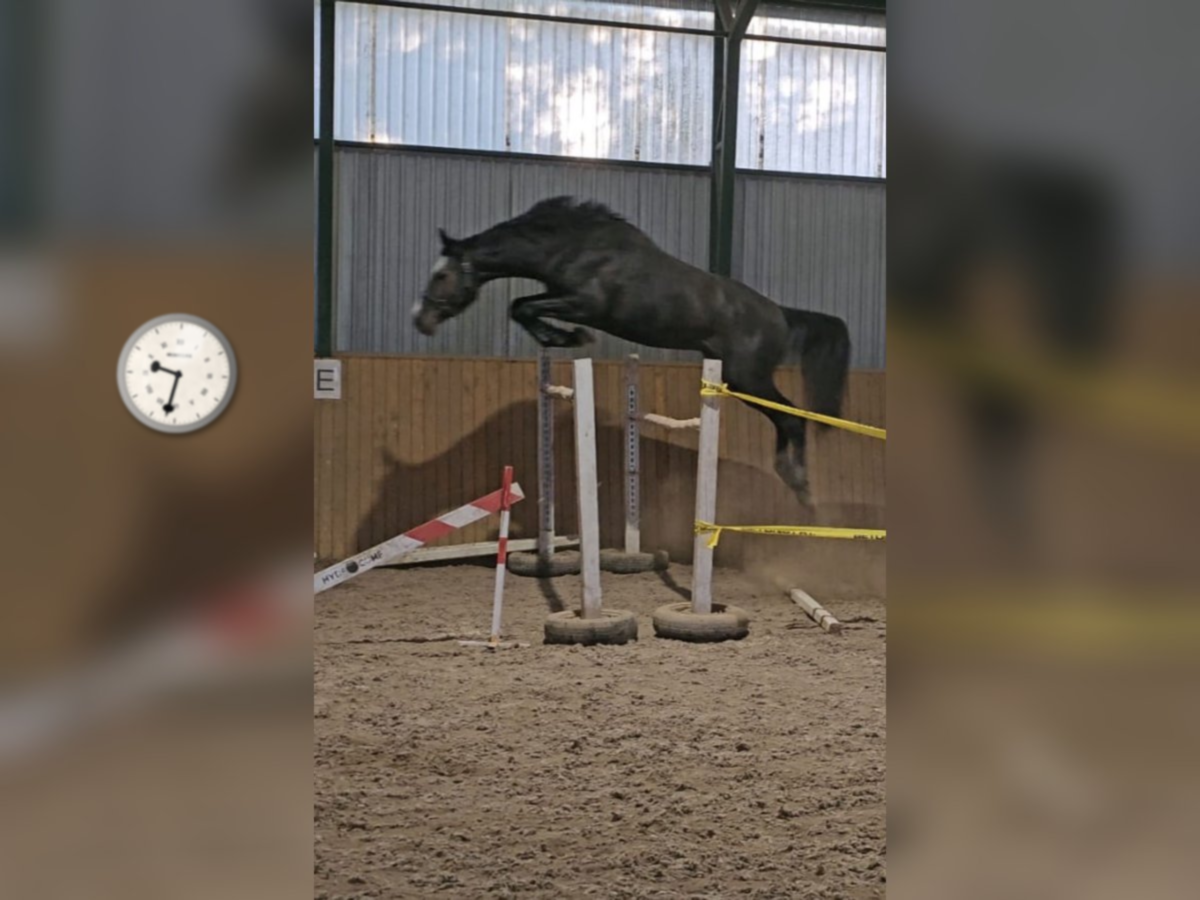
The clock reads **9:32**
